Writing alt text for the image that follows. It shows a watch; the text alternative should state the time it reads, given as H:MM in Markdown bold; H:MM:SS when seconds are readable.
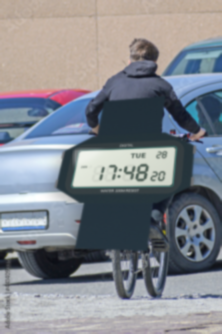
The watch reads **17:48**
